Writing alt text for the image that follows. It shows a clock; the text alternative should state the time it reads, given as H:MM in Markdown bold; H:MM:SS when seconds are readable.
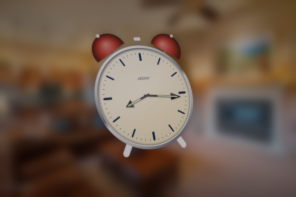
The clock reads **8:16**
